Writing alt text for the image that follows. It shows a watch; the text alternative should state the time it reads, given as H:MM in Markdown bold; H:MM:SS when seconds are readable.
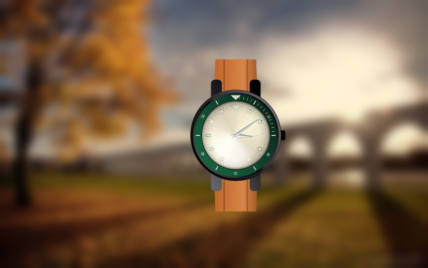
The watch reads **3:09**
